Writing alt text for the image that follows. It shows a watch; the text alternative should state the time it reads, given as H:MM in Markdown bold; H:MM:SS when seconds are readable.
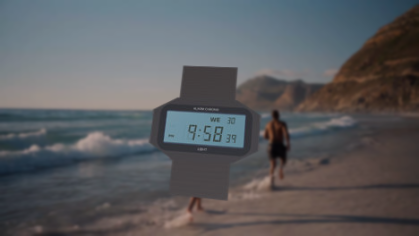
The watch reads **9:58:39**
